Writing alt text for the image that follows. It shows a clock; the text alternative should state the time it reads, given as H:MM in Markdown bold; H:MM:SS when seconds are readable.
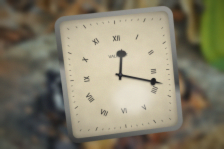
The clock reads **12:18**
